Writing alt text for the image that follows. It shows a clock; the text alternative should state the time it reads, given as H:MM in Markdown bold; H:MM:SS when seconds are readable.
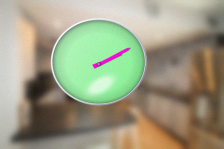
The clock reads **2:10**
